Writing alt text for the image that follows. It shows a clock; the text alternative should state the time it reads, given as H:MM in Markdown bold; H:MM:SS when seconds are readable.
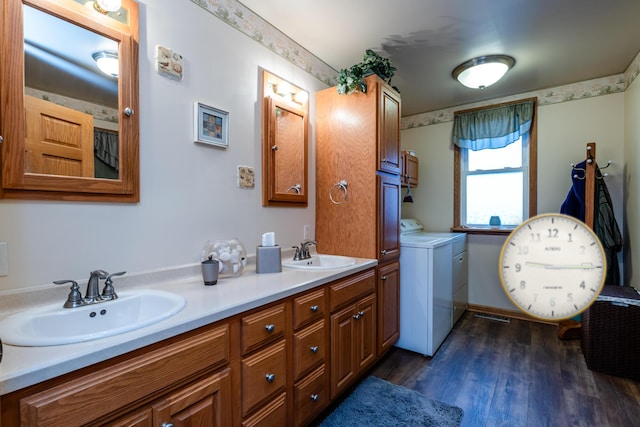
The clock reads **9:15**
